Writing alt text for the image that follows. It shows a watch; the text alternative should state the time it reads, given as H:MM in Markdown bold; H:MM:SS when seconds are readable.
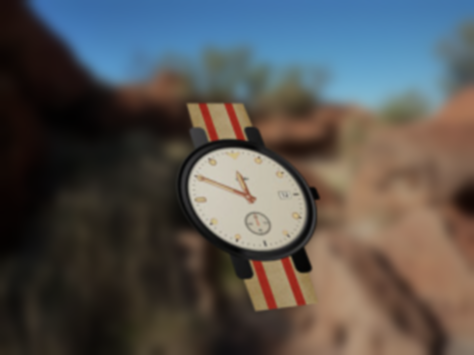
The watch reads **11:50**
